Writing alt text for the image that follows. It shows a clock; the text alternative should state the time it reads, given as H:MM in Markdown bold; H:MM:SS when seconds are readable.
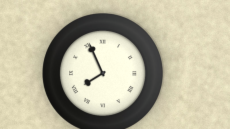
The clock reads **7:56**
